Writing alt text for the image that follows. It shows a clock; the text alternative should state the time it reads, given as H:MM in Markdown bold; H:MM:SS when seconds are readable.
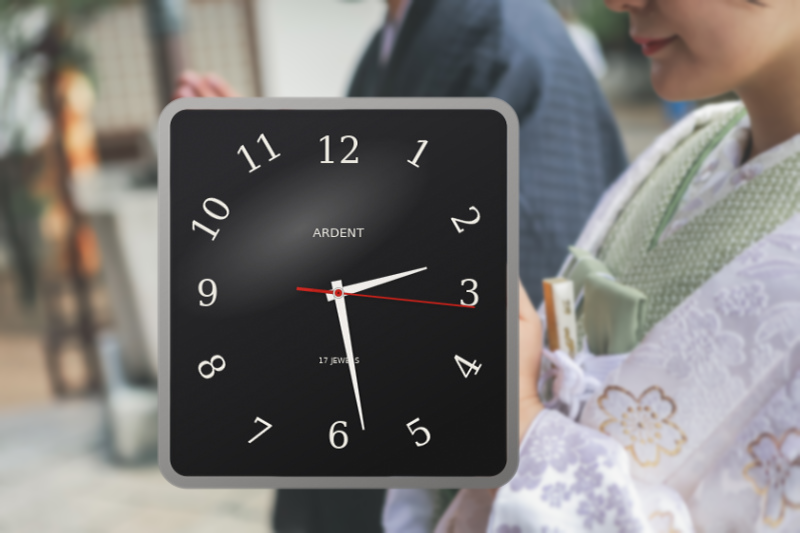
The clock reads **2:28:16**
